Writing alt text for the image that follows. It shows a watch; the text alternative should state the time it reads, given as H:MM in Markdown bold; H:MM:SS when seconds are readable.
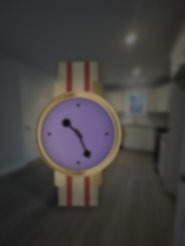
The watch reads **10:26**
